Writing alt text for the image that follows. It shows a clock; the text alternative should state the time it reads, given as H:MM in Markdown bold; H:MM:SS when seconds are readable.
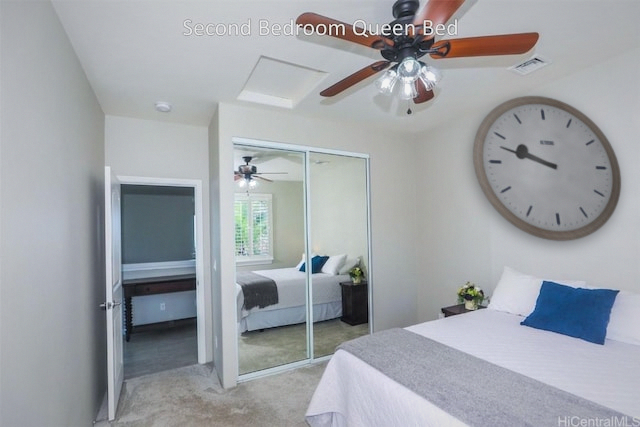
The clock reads **9:48**
